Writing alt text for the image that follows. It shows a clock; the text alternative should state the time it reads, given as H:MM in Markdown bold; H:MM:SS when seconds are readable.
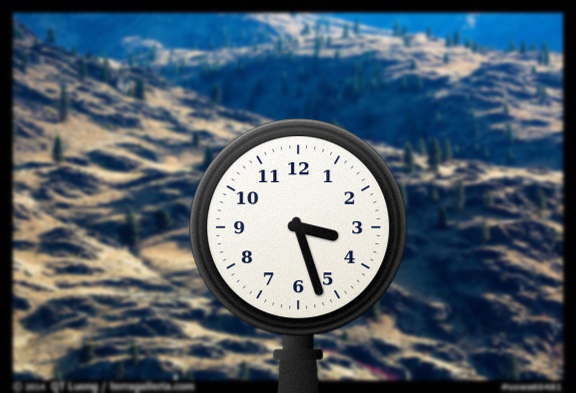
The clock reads **3:27**
